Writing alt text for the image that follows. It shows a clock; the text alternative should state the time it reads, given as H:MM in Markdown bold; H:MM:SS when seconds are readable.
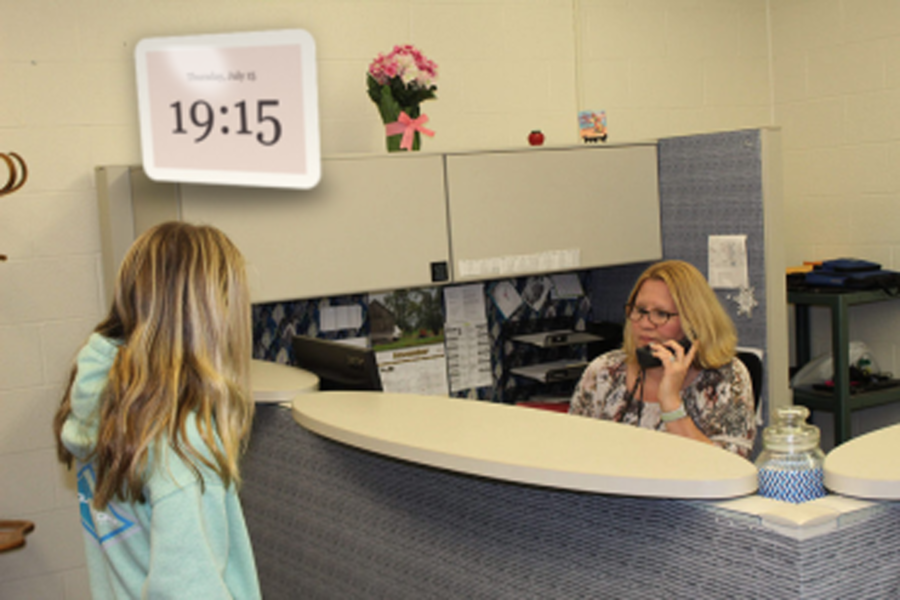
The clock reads **19:15**
